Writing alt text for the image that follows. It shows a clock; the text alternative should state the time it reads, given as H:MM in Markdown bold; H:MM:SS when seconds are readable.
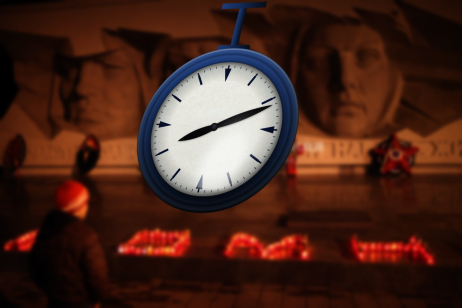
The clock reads **8:11**
